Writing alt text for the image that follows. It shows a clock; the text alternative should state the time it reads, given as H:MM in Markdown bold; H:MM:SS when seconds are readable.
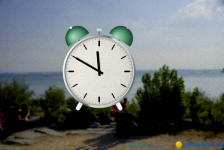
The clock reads **11:50**
